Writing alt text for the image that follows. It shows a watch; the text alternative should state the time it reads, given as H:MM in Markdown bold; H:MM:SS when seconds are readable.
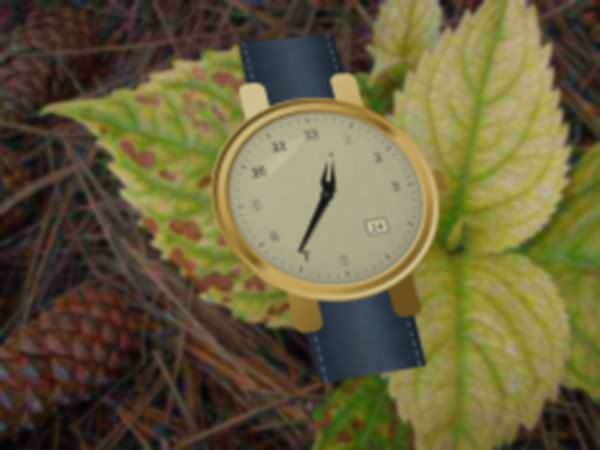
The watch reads **12:36**
